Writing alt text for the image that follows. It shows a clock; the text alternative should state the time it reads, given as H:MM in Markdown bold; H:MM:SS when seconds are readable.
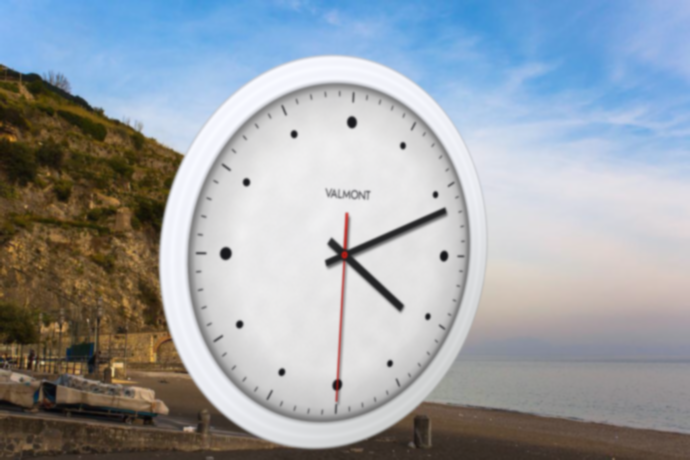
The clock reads **4:11:30**
